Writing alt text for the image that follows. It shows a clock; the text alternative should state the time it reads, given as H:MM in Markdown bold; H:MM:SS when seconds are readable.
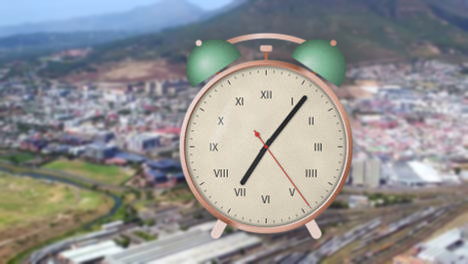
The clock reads **7:06:24**
